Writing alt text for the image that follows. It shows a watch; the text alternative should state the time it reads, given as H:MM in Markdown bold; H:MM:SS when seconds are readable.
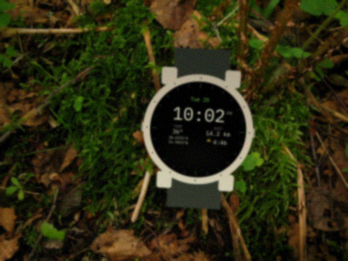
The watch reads **10:02**
